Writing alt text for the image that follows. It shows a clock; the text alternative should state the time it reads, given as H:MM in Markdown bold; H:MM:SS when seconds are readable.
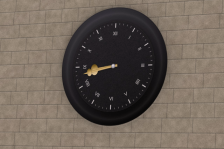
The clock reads **8:43**
